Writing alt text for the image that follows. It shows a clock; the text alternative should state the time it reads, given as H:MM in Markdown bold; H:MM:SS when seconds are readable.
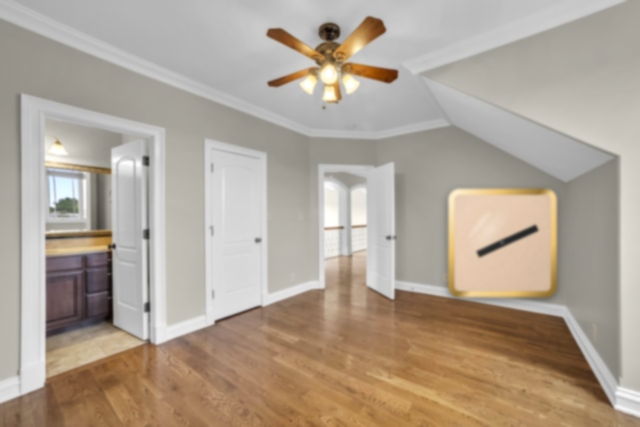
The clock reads **8:11**
